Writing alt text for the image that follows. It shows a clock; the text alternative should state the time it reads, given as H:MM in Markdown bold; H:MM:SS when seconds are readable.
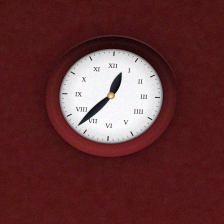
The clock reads **12:37**
